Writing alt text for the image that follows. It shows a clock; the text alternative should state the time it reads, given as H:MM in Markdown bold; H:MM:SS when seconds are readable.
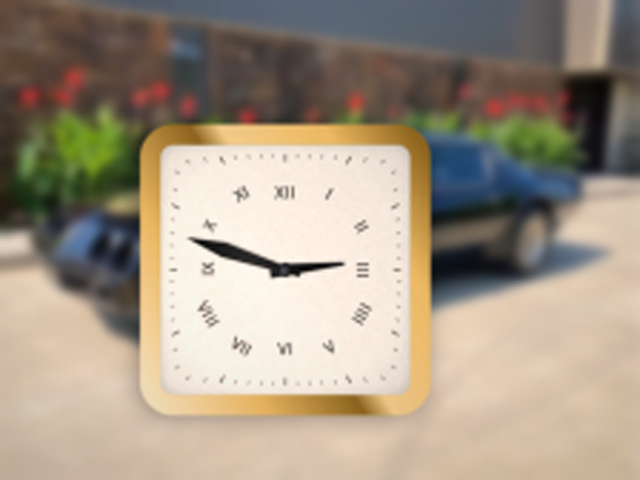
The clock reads **2:48**
